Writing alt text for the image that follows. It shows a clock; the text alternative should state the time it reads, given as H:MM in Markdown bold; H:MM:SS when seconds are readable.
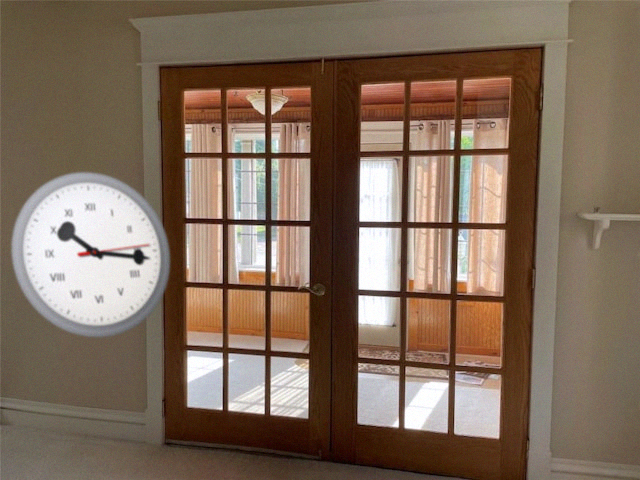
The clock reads **10:16:14**
